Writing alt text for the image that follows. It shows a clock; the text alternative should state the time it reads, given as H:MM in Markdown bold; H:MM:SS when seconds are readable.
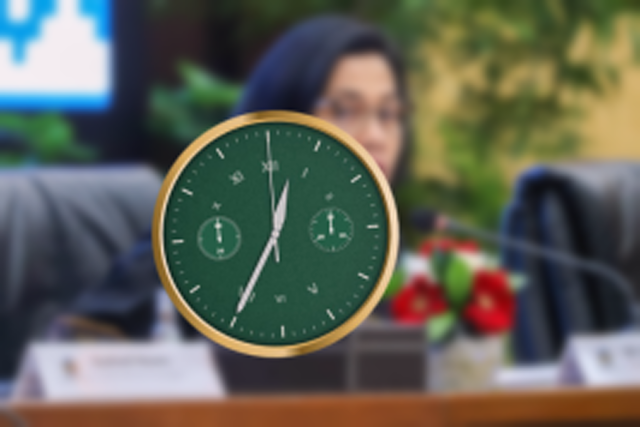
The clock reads **12:35**
